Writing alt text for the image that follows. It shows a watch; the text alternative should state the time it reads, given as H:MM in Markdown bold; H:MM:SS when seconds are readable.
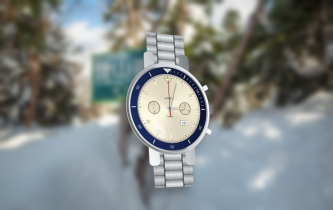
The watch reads **3:03**
